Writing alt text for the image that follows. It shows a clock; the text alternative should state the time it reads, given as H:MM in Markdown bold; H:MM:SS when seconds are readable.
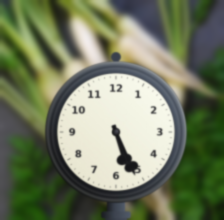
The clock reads **5:26**
